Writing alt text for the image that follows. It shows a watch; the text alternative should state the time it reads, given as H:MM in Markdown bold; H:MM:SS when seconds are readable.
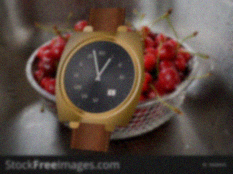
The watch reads **12:57**
